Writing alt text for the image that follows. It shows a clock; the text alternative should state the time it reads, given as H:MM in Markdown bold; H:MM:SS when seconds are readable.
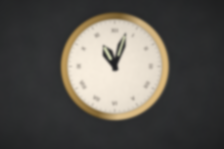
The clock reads **11:03**
